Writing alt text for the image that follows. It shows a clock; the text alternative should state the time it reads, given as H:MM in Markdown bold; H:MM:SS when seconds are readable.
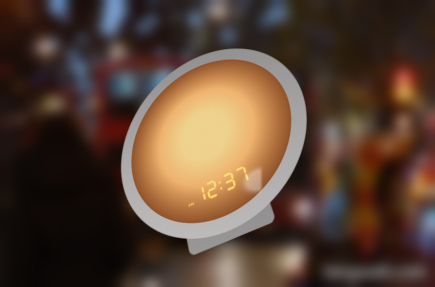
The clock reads **12:37**
